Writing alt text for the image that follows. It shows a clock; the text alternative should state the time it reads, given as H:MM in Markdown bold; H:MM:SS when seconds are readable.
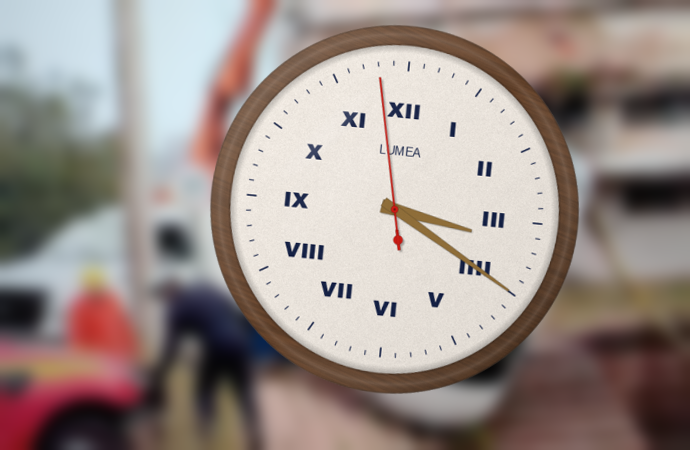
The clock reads **3:19:58**
